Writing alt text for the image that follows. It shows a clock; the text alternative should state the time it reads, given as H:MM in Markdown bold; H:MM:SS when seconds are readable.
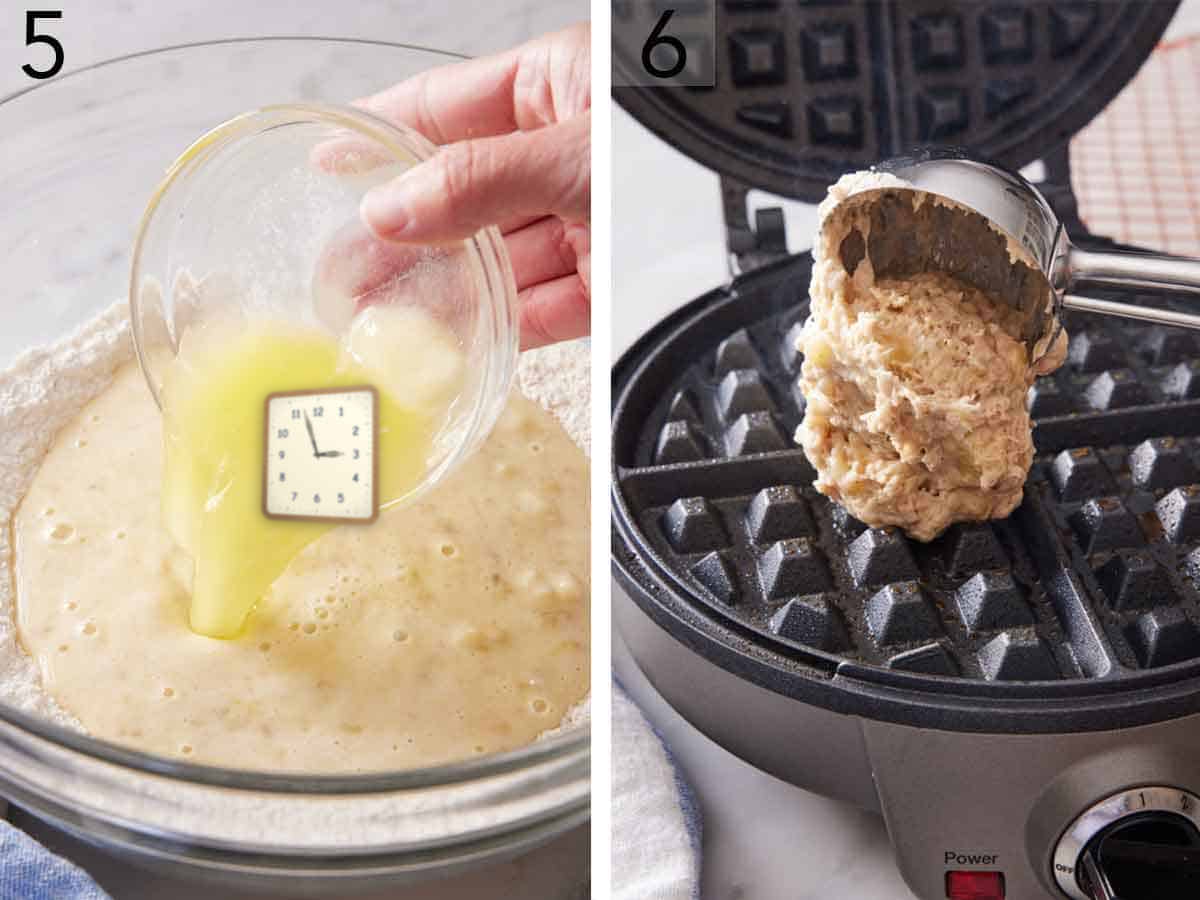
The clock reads **2:57**
